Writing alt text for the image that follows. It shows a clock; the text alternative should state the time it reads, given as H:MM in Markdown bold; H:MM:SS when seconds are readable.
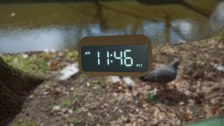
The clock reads **11:46**
